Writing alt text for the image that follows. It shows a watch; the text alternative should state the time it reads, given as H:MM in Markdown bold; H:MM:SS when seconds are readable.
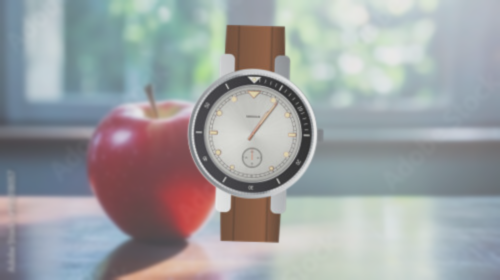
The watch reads **1:06**
